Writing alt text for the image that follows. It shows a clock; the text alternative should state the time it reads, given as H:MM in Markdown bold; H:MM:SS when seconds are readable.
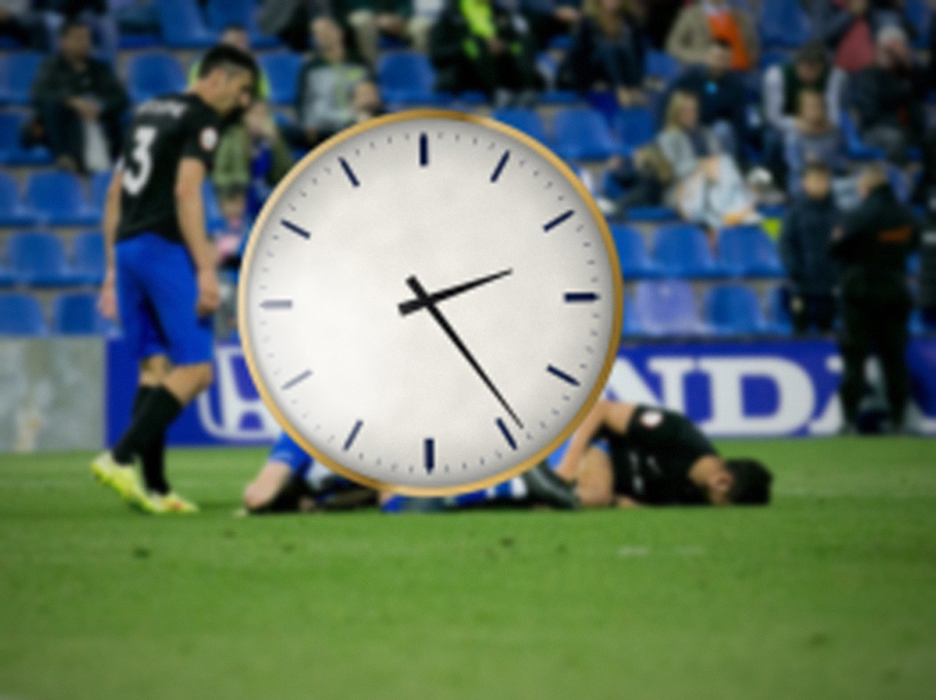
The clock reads **2:24**
